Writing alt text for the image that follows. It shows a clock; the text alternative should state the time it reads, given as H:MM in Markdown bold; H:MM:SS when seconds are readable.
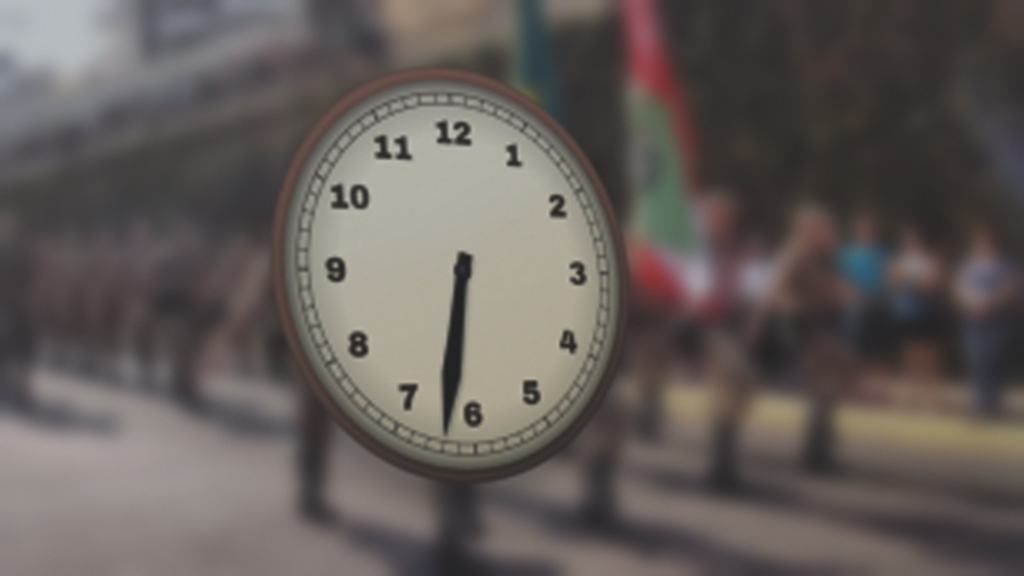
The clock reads **6:32**
